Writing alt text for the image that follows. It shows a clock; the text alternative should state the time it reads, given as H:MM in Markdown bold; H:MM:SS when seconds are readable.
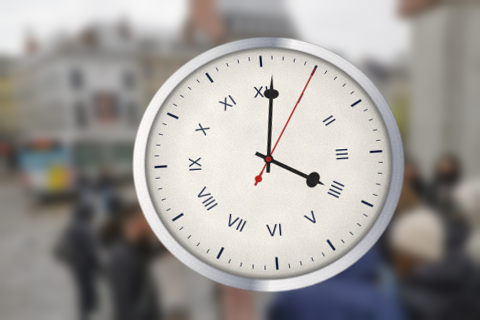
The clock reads **4:01:05**
